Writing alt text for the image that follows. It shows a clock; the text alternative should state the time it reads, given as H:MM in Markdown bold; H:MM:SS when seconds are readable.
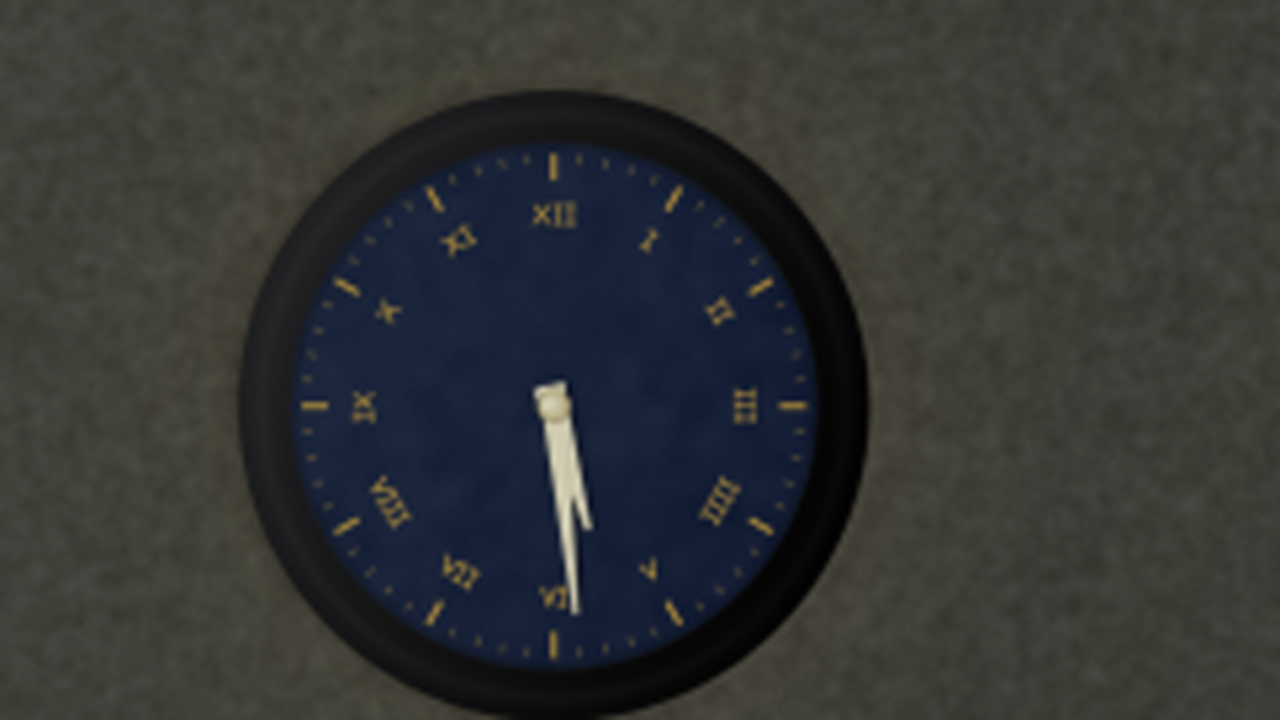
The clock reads **5:29**
